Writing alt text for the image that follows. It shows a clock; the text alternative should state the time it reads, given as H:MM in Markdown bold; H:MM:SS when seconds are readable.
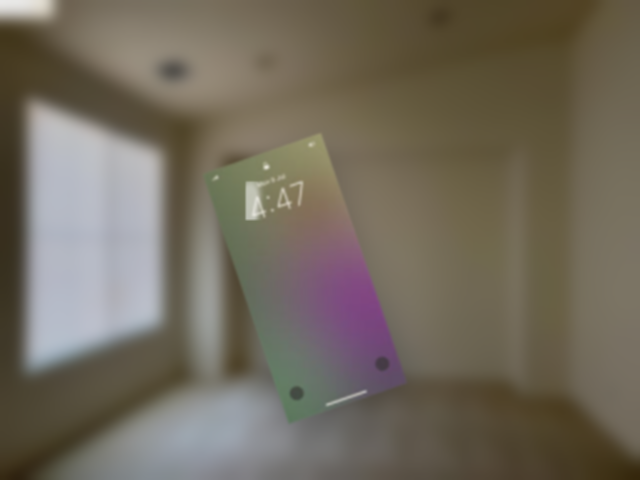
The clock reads **4:47**
